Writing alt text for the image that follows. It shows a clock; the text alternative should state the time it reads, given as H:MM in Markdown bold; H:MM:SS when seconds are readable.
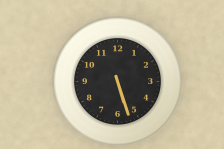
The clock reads **5:27**
